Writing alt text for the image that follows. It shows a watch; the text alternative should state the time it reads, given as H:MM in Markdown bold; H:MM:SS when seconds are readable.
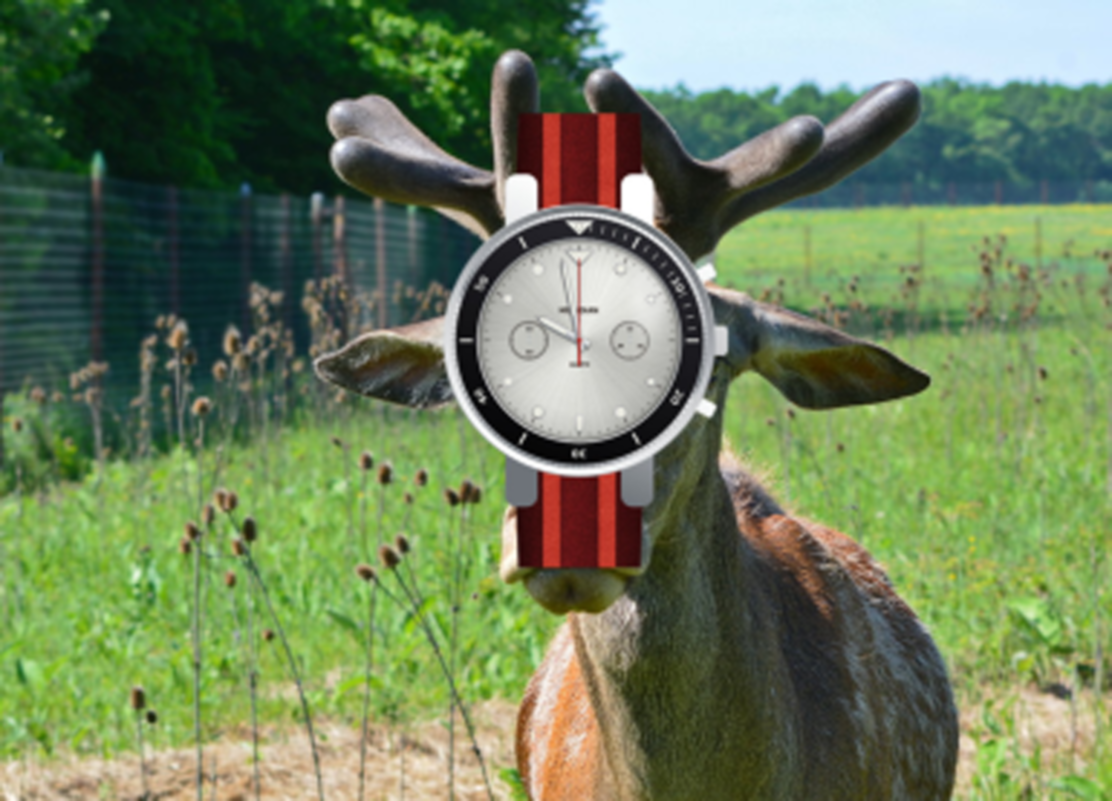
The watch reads **9:58**
